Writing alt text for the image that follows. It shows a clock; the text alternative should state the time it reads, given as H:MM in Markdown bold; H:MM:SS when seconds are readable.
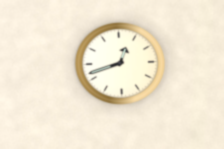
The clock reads **12:42**
